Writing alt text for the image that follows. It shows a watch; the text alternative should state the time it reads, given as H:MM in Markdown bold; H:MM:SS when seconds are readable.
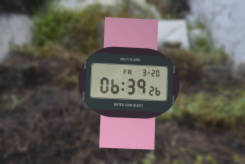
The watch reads **6:39:26**
